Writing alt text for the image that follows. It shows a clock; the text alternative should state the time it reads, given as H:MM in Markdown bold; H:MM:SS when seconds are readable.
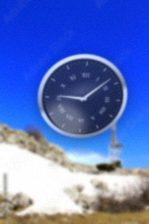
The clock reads **9:08**
